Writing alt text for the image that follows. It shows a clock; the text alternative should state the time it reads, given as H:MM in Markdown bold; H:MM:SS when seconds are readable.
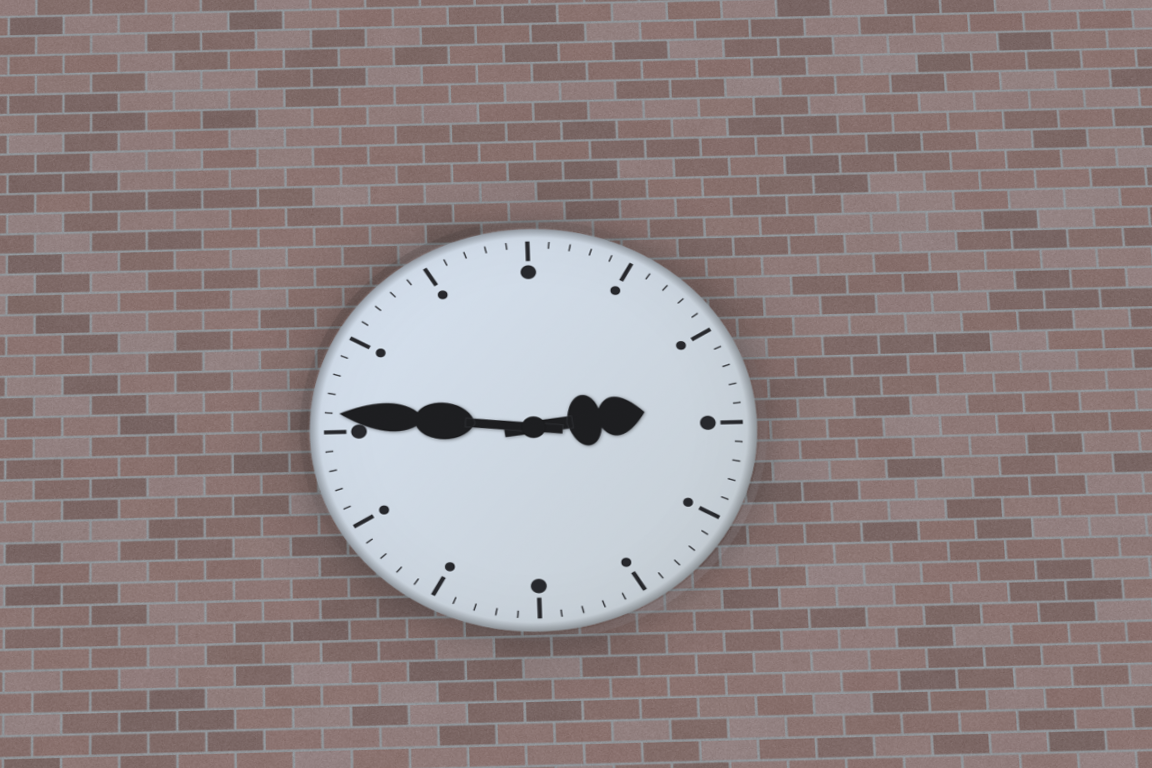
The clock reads **2:46**
